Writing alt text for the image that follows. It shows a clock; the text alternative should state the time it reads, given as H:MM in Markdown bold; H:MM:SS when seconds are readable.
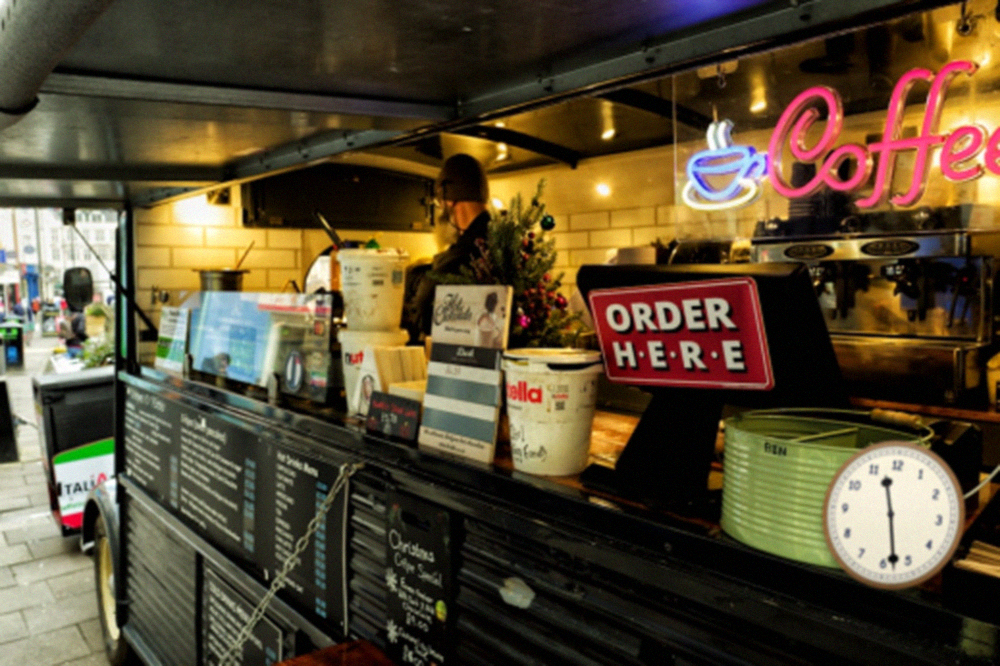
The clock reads **11:28**
